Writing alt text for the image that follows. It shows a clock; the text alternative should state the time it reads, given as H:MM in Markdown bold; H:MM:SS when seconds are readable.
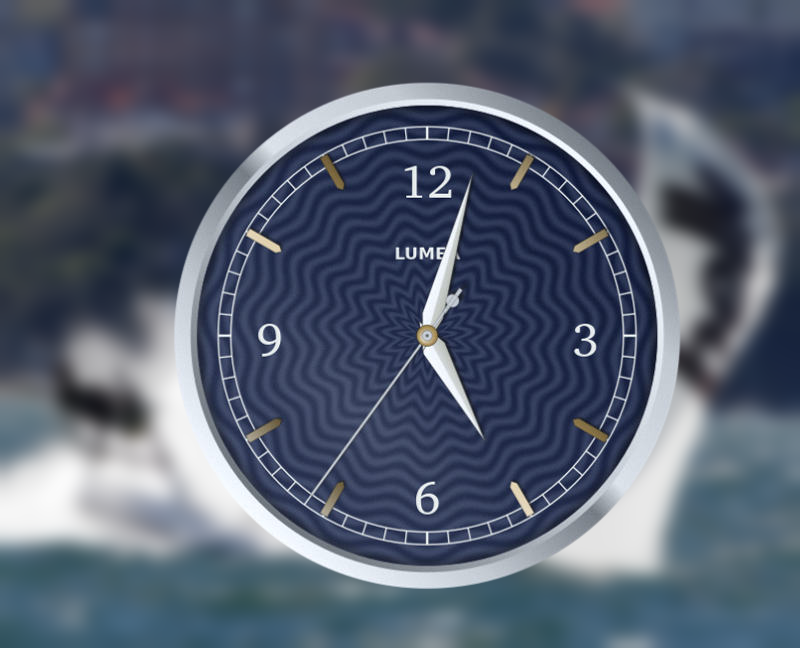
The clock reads **5:02:36**
